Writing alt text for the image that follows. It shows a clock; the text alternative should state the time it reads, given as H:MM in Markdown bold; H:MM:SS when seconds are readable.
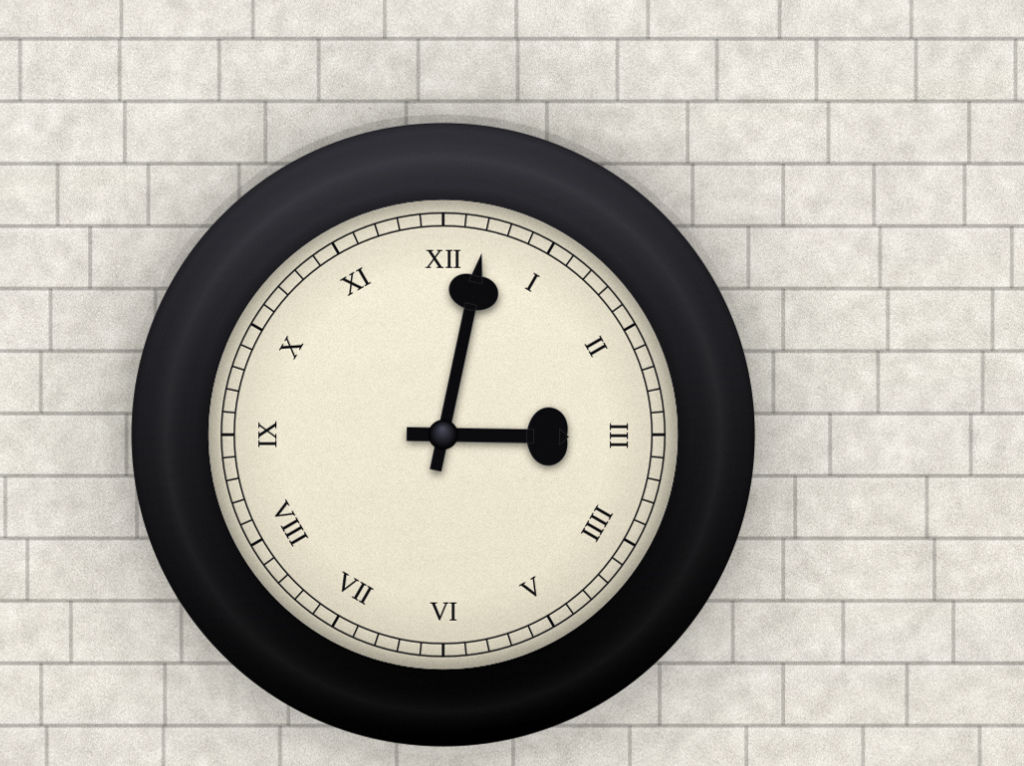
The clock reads **3:02**
